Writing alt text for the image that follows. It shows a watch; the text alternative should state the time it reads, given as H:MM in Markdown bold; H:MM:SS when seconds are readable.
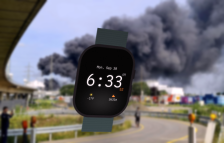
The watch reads **6:33**
